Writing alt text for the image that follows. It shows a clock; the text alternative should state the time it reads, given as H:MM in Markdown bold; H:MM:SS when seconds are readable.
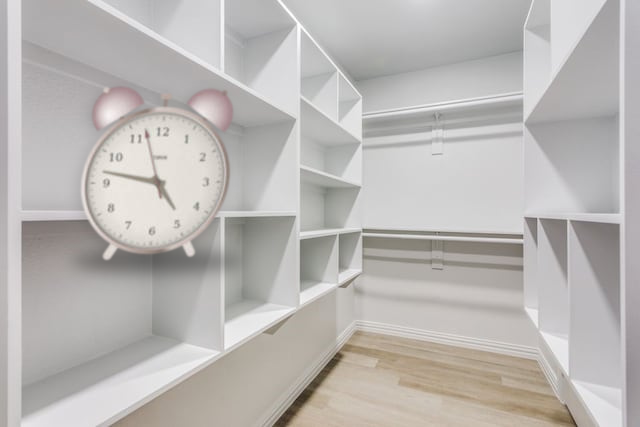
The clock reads **4:46:57**
